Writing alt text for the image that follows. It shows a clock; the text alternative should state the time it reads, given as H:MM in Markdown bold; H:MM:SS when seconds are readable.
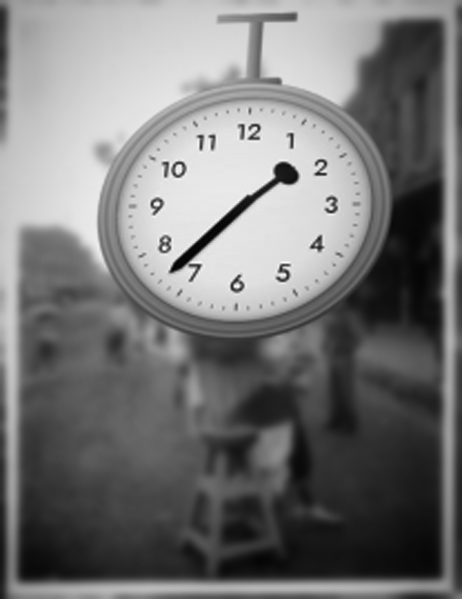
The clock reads **1:37**
